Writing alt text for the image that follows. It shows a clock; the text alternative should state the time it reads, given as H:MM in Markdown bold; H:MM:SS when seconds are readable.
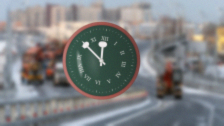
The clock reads **11:51**
